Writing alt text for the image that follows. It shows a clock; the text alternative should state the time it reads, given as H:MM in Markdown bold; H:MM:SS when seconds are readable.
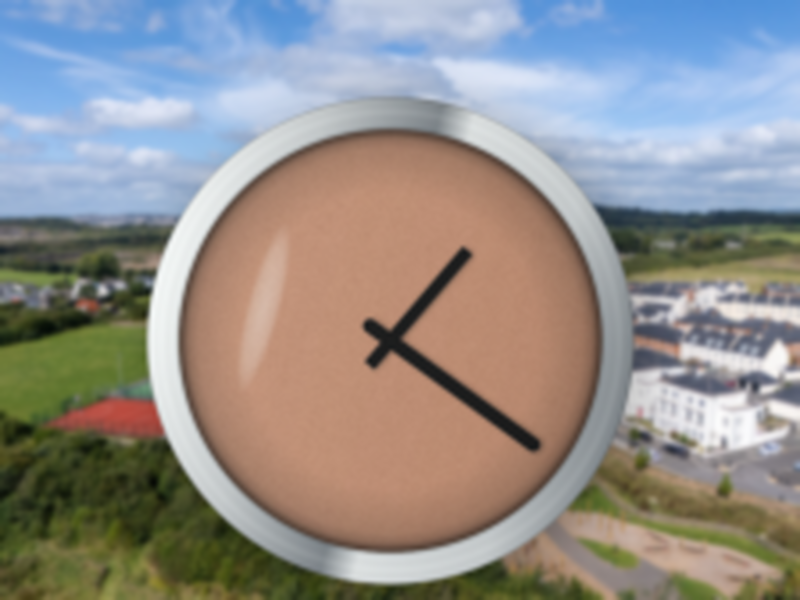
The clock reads **1:21**
